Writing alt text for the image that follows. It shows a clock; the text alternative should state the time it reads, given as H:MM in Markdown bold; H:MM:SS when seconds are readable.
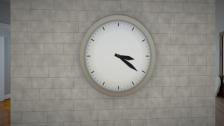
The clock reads **3:21**
